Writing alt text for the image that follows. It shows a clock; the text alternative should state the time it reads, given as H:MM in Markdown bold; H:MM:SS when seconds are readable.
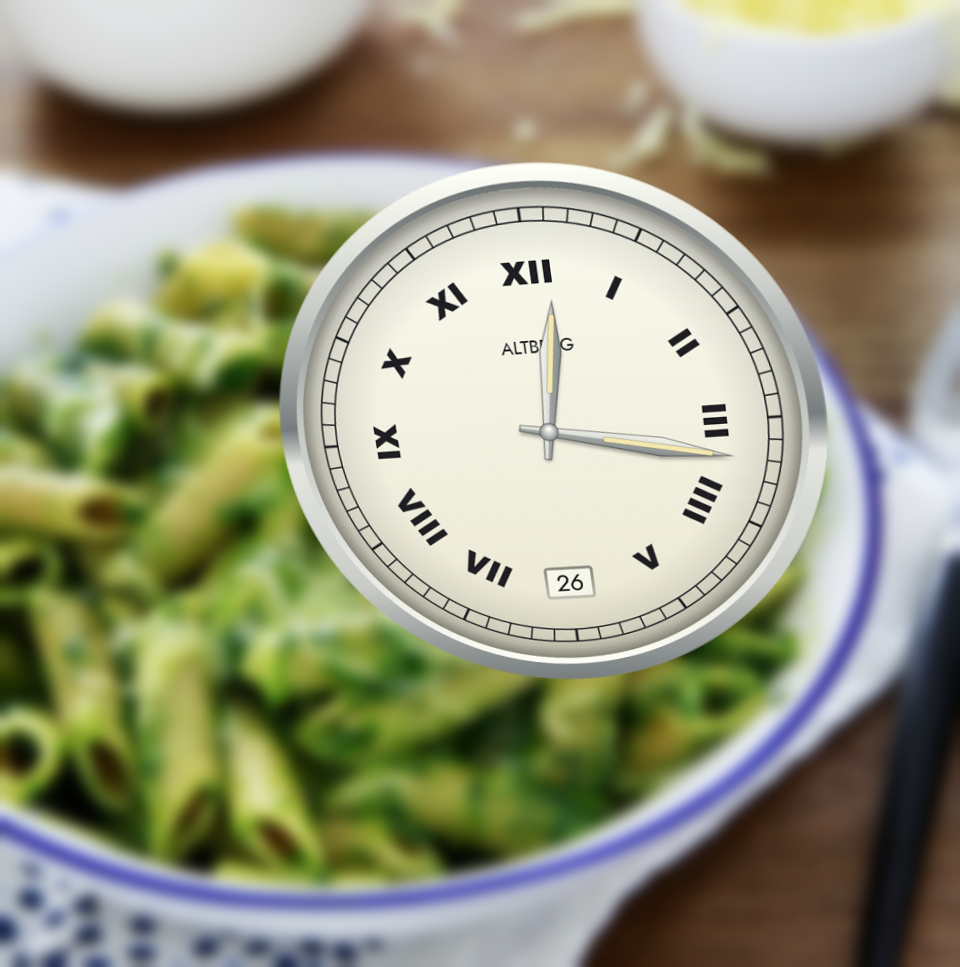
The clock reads **12:17**
